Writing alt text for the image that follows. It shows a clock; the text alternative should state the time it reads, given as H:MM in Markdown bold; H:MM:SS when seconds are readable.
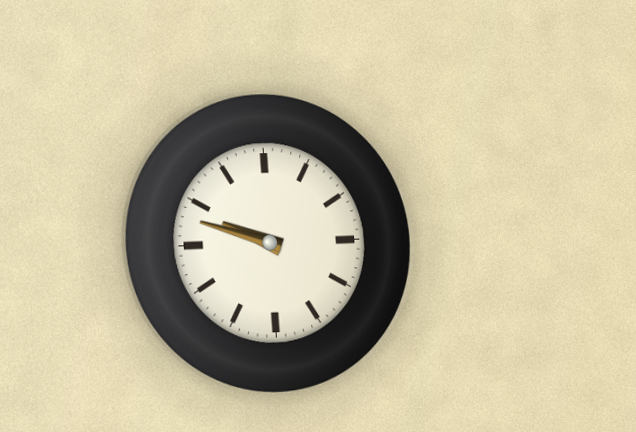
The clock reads **9:48**
